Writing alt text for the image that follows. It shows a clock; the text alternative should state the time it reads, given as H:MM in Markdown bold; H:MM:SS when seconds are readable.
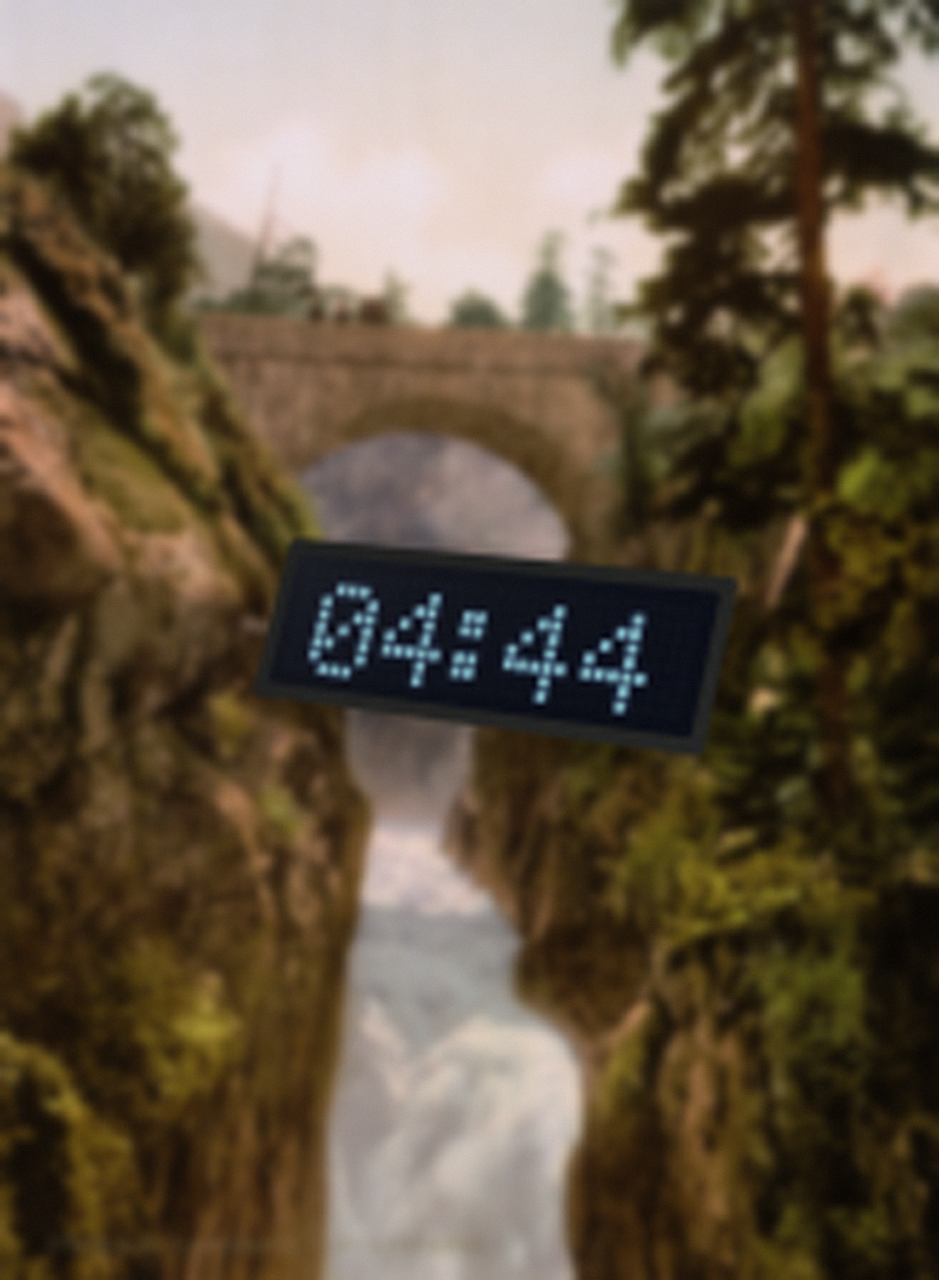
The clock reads **4:44**
